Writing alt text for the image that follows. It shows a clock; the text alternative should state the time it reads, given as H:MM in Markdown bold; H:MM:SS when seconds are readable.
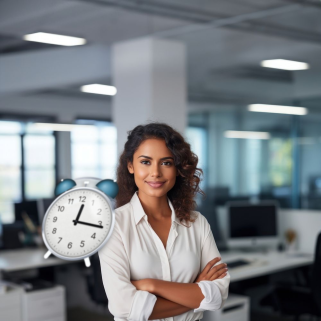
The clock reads **12:16**
